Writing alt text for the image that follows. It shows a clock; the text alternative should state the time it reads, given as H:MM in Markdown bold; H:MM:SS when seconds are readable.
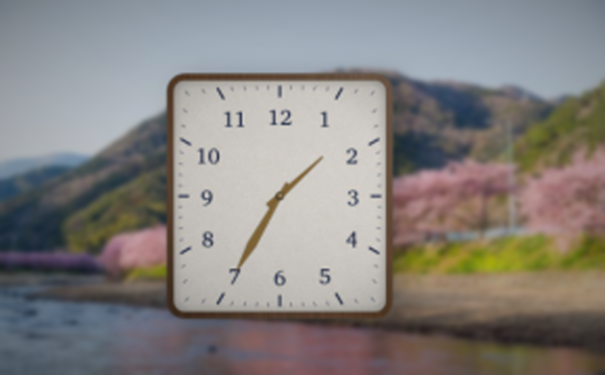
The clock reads **1:35**
